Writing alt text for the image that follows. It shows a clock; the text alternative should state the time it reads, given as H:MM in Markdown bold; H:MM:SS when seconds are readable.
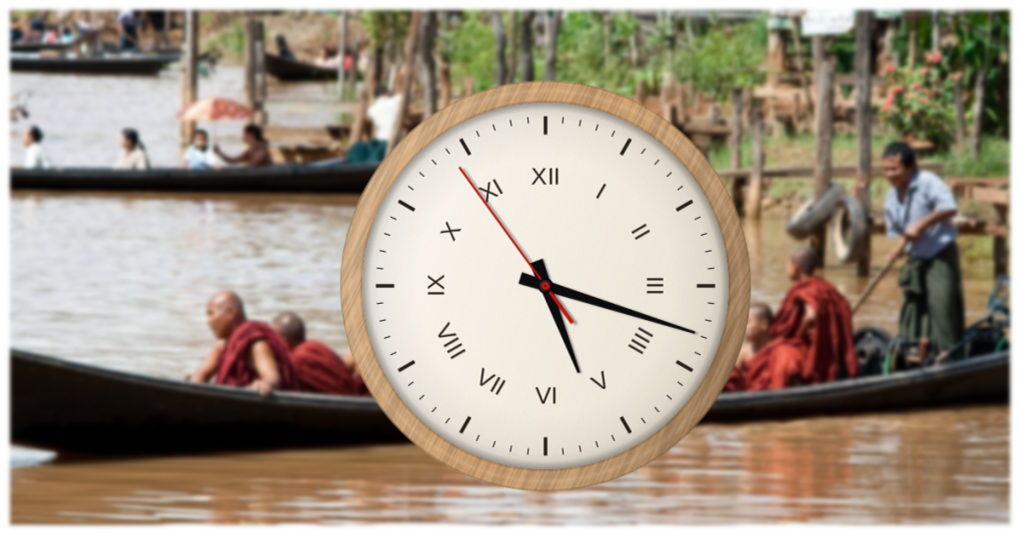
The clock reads **5:17:54**
